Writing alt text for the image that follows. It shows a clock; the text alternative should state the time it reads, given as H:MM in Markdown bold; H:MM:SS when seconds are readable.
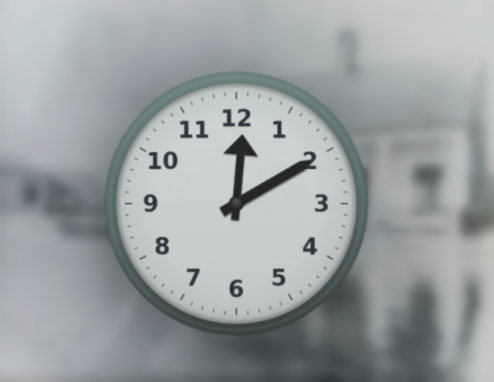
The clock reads **12:10**
